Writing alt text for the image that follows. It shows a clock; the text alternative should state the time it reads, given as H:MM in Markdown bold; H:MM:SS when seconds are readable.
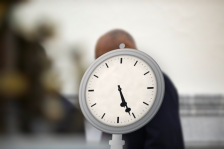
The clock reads **5:26**
